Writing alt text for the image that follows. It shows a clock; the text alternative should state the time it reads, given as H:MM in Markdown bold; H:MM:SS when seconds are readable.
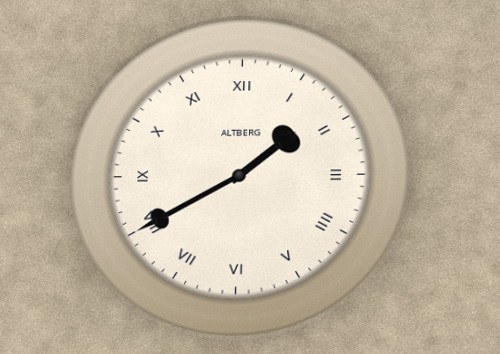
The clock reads **1:40**
